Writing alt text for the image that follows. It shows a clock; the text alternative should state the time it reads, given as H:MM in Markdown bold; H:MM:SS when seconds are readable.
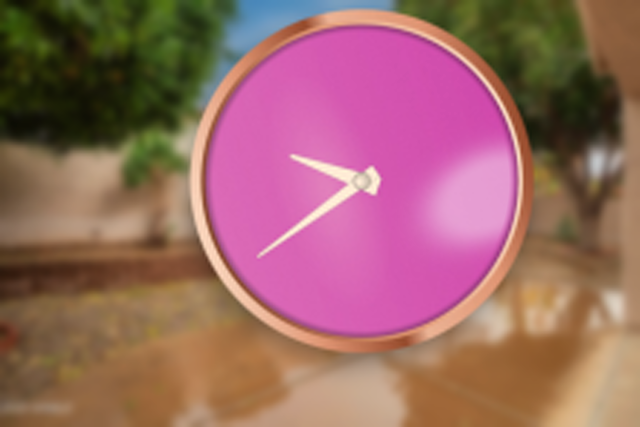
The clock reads **9:39**
